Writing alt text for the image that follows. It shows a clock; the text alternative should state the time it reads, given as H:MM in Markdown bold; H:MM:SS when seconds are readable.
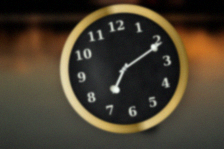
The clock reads **7:11**
